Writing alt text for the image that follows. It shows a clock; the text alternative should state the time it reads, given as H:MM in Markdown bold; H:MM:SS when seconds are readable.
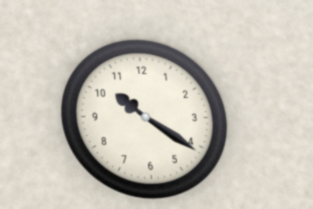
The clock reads **10:21**
